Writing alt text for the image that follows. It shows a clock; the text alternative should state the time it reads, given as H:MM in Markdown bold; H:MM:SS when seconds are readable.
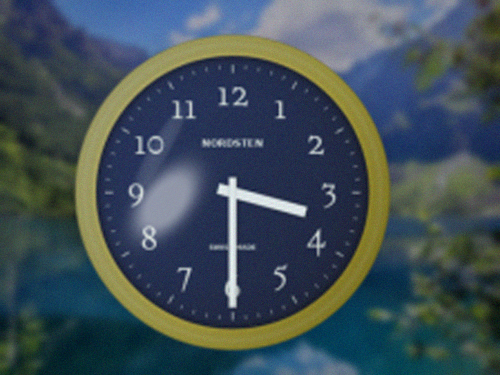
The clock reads **3:30**
